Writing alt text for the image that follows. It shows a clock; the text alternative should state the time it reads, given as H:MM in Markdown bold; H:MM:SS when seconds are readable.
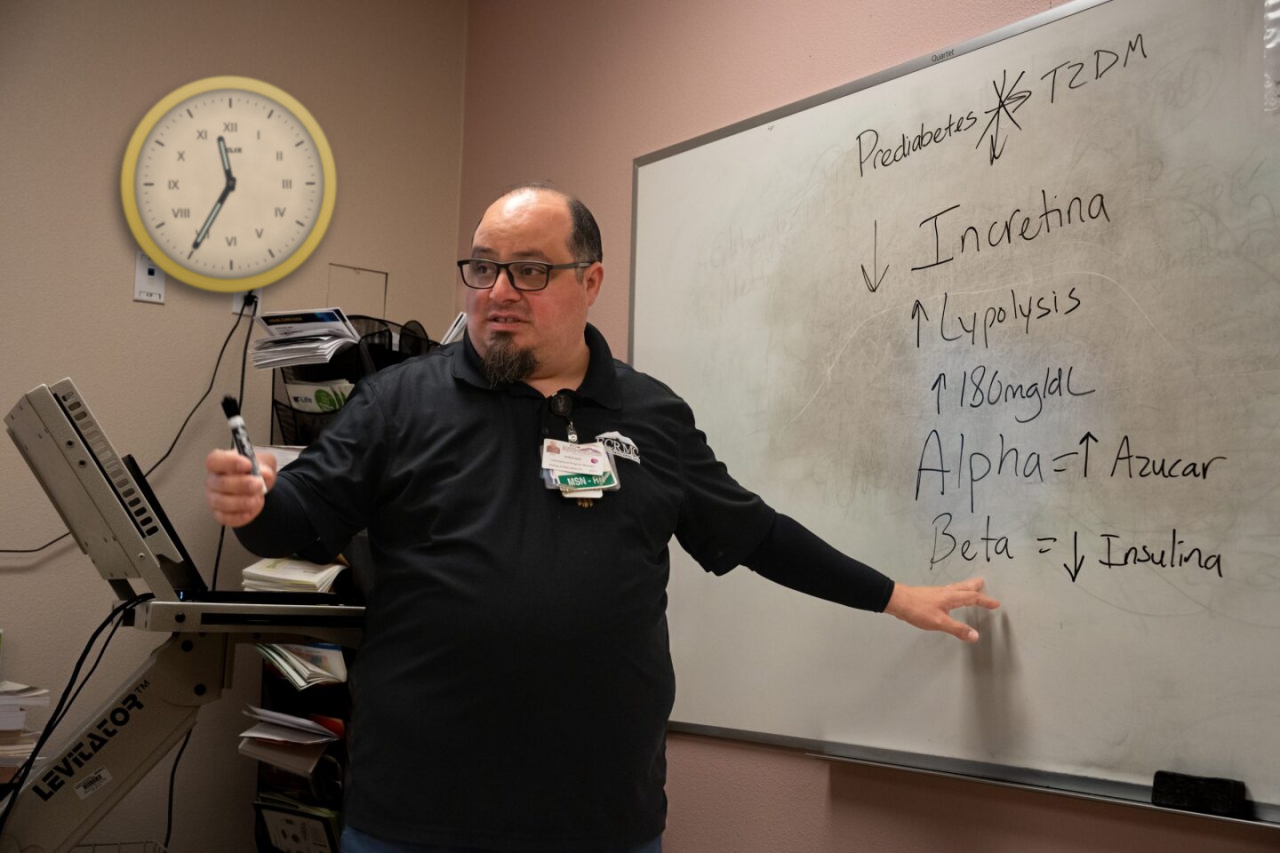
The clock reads **11:35**
